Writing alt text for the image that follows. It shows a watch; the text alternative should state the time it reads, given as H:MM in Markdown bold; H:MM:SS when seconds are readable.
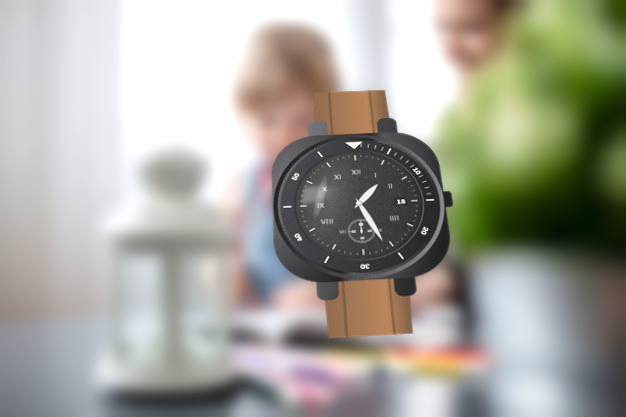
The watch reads **1:26**
